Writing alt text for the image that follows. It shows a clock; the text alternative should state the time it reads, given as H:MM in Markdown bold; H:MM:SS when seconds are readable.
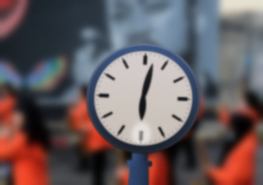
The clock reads **6:02**
